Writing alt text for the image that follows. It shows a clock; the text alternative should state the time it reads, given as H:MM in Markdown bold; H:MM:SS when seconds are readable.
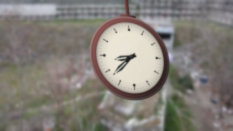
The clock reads **8:38**
